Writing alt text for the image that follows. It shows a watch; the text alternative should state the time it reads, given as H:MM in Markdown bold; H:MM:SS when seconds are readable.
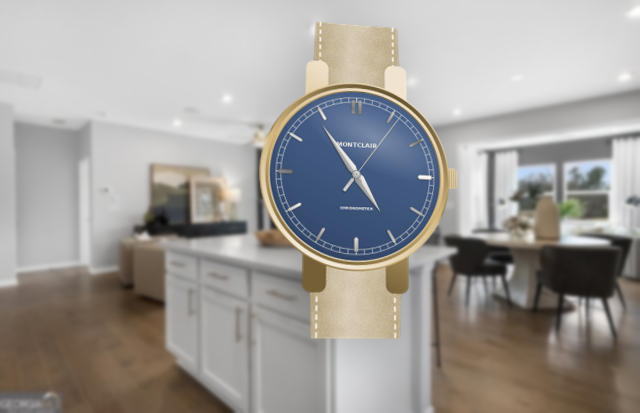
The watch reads **4:54:06**
